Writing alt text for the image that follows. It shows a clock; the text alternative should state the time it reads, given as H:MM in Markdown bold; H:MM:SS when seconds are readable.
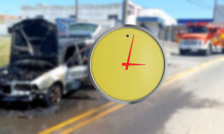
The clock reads **3:02**
